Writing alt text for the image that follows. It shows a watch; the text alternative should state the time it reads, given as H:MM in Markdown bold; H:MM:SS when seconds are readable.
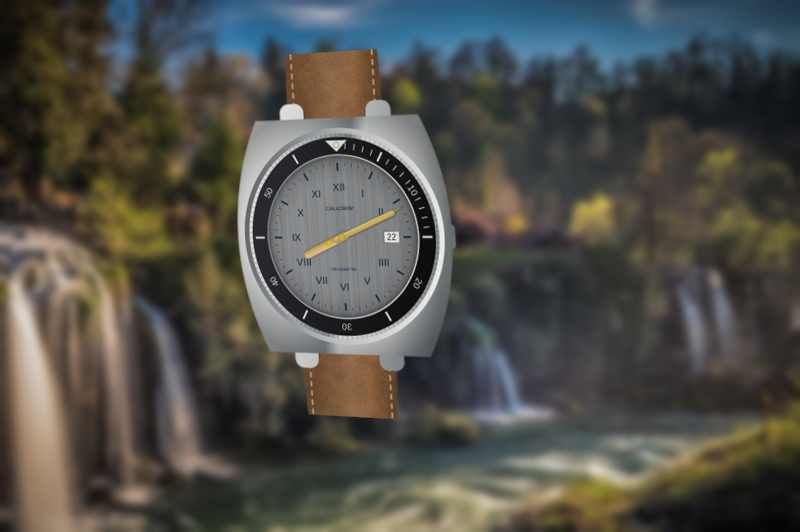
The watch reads **8:11:11**
